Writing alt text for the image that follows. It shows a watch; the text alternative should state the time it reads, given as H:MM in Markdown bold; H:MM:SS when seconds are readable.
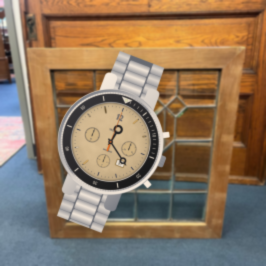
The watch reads **12:21**
